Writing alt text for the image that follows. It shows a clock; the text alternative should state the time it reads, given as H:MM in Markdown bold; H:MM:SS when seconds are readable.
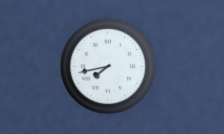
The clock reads **7:43**
